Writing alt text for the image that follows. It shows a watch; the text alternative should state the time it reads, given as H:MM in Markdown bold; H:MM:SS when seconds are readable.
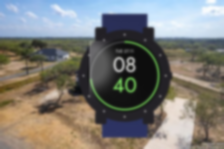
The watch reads **8:40**
